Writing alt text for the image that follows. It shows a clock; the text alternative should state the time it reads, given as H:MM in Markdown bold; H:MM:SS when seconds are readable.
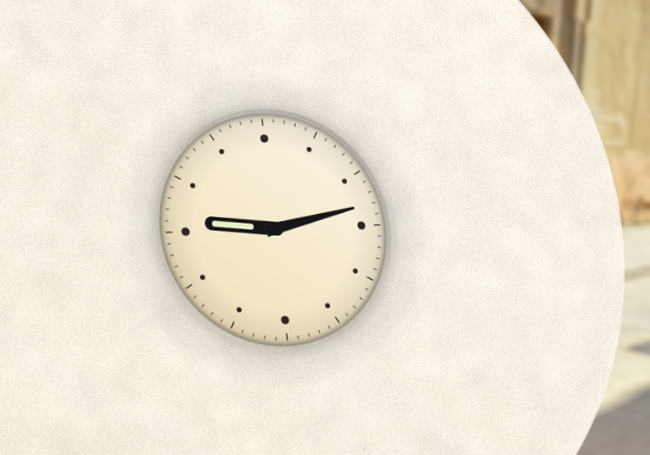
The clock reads **9:13**
